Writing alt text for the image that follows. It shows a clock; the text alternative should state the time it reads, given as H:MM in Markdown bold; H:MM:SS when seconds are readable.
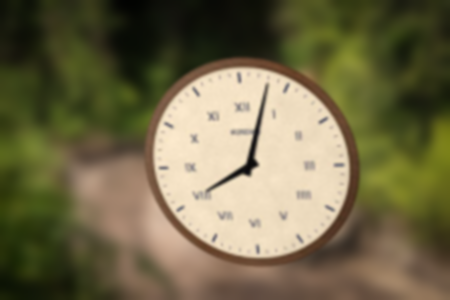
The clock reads **8:03**
